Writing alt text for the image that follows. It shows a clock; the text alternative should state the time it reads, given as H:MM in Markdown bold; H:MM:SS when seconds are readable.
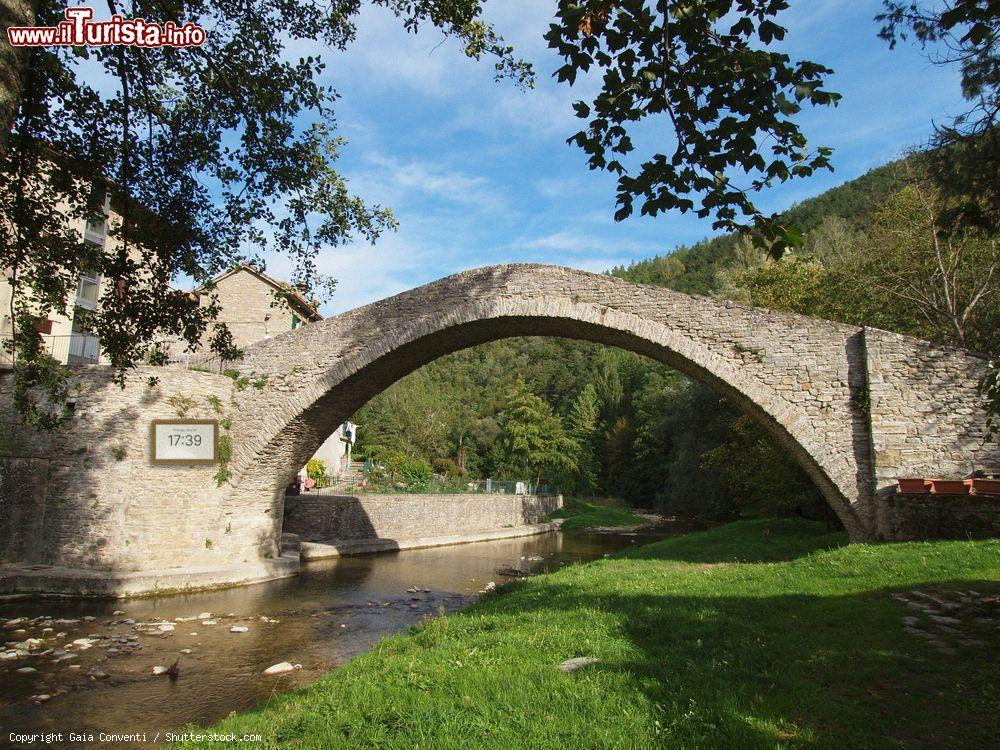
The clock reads **17:39**
